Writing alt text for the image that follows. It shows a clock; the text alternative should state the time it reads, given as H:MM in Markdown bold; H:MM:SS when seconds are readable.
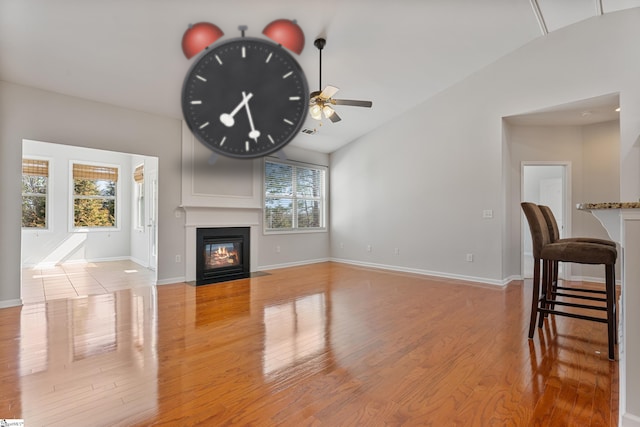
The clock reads **7:28**
